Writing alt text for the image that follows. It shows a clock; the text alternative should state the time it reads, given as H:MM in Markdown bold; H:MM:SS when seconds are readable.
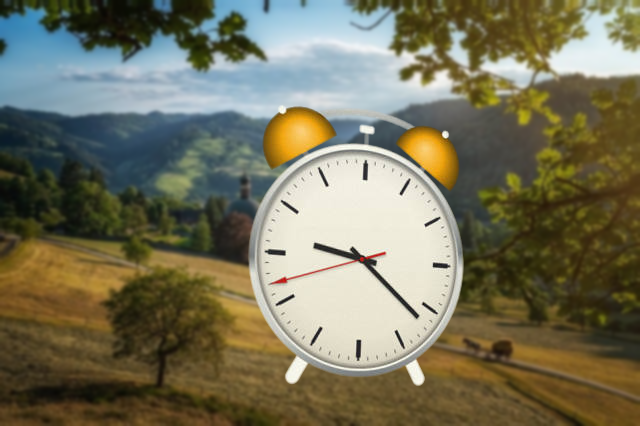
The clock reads **9:21:42**
